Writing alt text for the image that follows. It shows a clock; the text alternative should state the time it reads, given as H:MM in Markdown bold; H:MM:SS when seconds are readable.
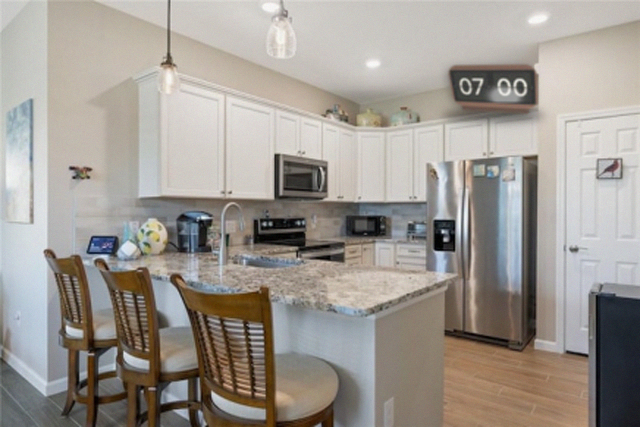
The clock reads **7:00**
